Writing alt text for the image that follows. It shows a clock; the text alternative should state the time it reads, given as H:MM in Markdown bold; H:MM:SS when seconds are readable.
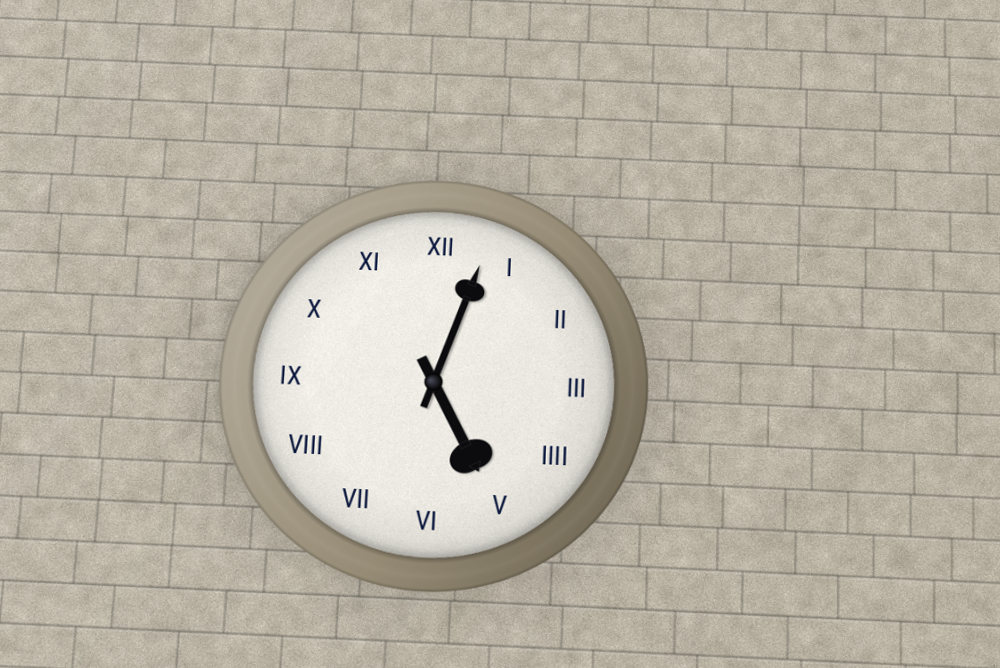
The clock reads **5:03**
